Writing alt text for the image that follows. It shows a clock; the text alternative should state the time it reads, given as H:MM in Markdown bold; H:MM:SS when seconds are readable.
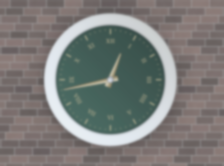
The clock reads **12:43**
